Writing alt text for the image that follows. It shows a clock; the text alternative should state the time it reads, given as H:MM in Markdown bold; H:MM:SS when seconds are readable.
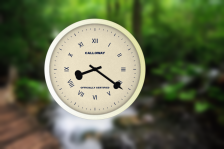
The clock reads **8:21**
